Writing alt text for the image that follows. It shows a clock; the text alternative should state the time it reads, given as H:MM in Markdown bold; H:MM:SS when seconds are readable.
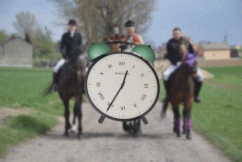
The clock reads **12:35**
